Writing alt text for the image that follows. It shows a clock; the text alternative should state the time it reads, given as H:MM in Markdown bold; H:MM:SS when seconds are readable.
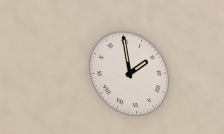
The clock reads **2:00**
